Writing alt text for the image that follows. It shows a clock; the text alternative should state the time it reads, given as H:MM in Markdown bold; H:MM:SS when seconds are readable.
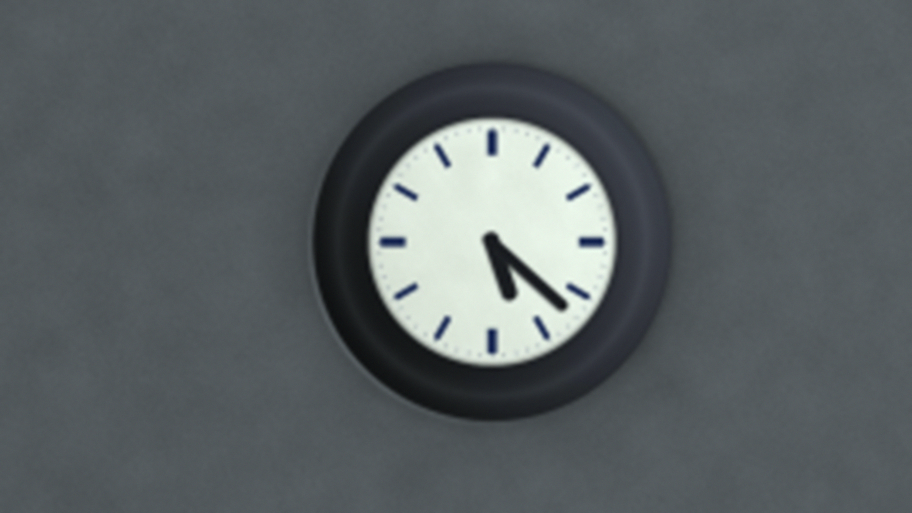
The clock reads **5:22**
